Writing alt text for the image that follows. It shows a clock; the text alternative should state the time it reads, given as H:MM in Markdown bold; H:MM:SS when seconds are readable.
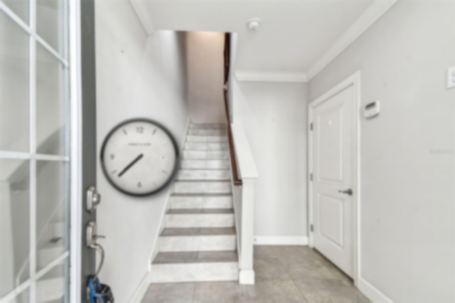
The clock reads **7:38**
